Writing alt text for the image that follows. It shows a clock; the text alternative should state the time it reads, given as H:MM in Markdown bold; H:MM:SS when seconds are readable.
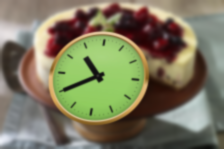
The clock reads **10:40**
